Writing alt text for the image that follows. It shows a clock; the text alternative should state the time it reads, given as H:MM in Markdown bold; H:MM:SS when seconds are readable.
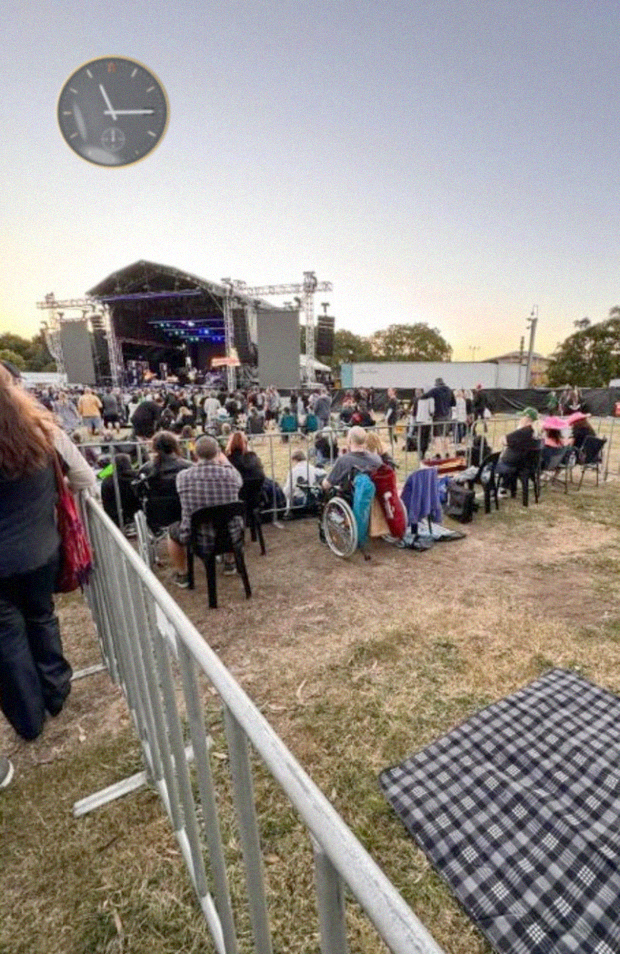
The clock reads **11:15**
